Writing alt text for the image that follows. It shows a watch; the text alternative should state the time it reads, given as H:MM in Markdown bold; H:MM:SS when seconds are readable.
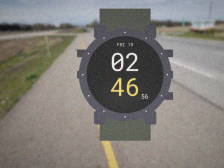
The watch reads **2:46**
